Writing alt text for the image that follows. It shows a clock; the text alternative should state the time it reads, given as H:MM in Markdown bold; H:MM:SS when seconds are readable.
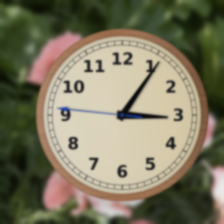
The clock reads **3:05:46**
